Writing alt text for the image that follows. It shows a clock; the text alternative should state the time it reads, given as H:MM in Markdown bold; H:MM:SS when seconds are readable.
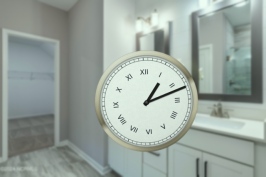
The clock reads **1:12**
